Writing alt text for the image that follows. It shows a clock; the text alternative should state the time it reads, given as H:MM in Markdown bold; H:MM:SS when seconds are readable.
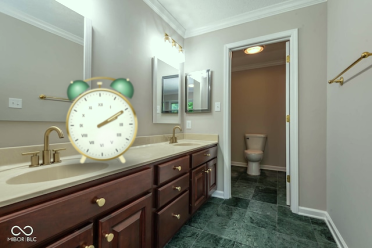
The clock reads **2:10**
